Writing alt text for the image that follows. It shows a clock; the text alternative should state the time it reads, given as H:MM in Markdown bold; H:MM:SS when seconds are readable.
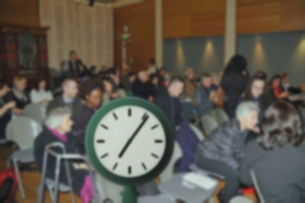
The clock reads **7:06**
